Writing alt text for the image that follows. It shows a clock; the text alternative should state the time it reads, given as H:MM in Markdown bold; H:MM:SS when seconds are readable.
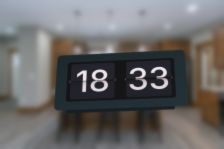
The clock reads **18:33**
